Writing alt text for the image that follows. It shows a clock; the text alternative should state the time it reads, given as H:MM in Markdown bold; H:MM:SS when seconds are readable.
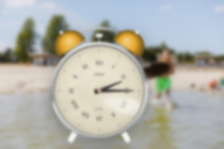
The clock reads **2:15**
